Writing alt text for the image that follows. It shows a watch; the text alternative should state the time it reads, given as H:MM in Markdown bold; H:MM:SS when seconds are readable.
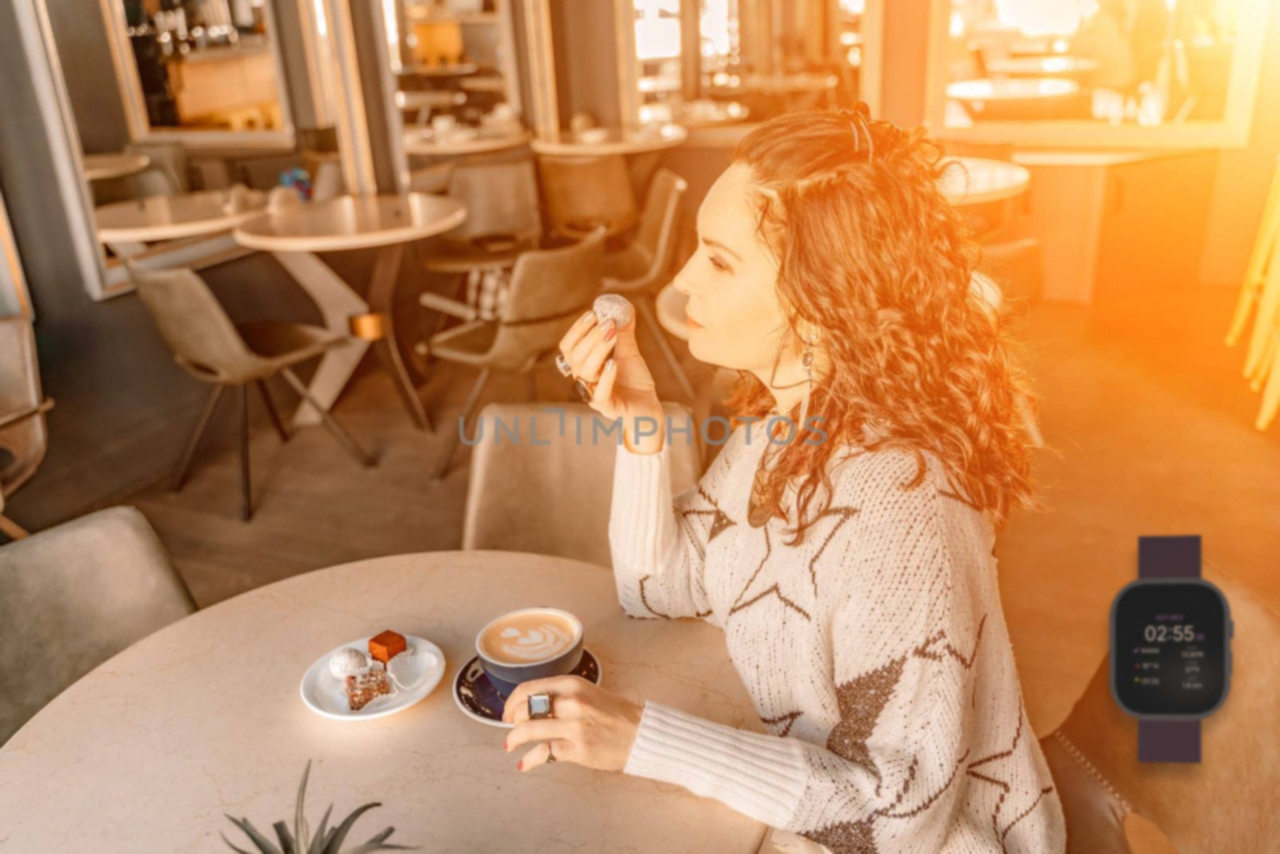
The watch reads **2:55**
